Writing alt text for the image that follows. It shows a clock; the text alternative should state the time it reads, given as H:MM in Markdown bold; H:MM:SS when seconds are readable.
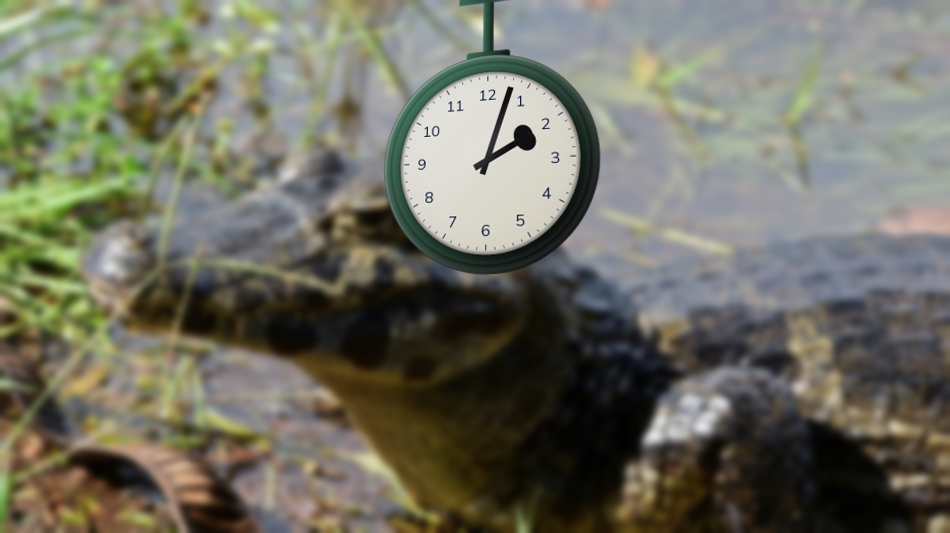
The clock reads **2:03**
